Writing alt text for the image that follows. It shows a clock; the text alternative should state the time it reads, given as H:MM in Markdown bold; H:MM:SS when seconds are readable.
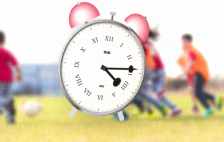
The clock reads **4:14**
